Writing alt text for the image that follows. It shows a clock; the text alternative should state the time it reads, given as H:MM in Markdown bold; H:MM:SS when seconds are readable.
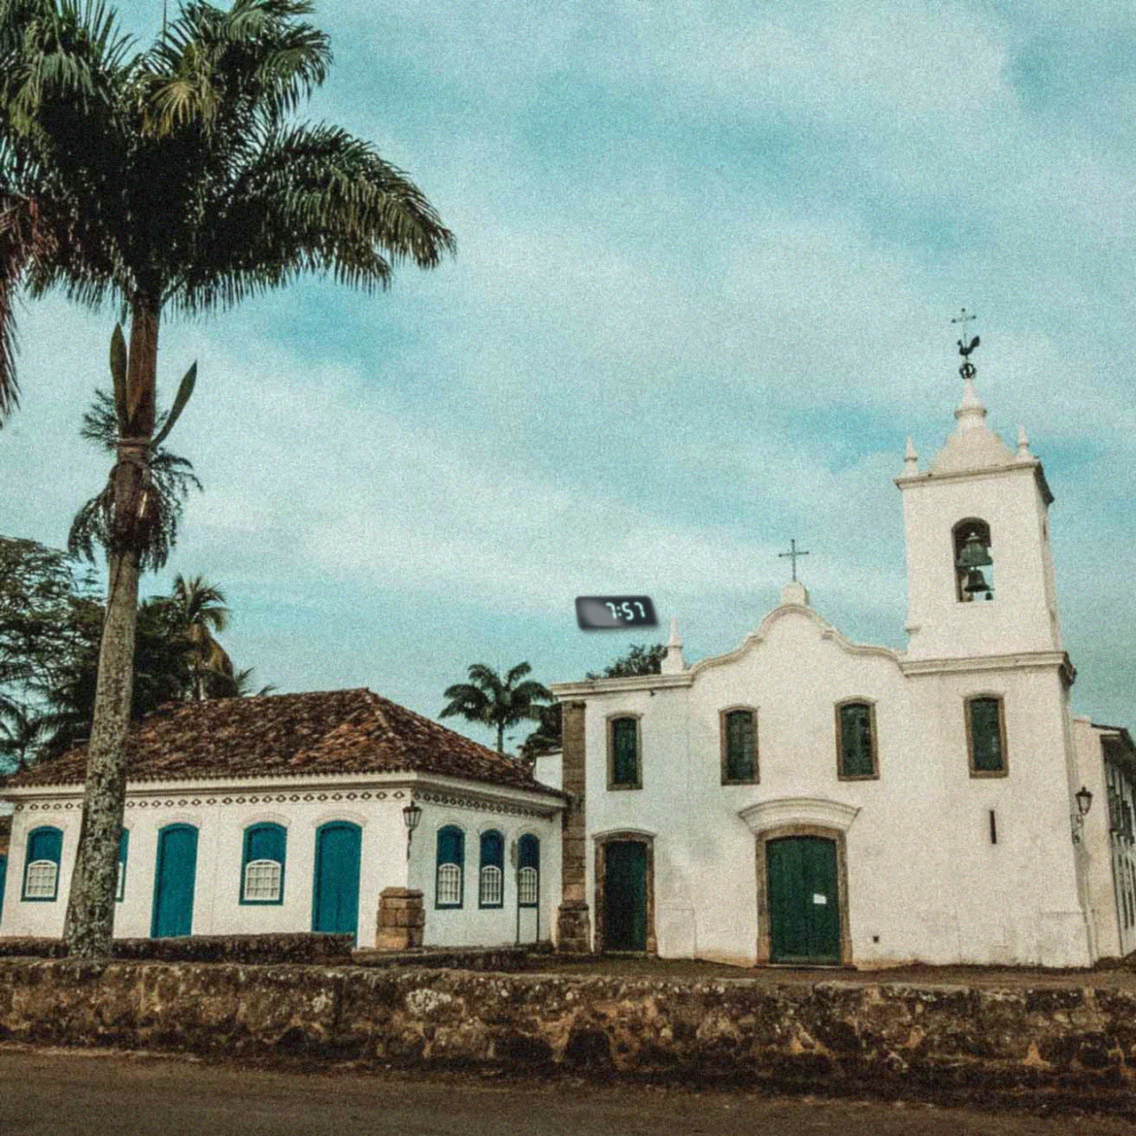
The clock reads **7:57**
